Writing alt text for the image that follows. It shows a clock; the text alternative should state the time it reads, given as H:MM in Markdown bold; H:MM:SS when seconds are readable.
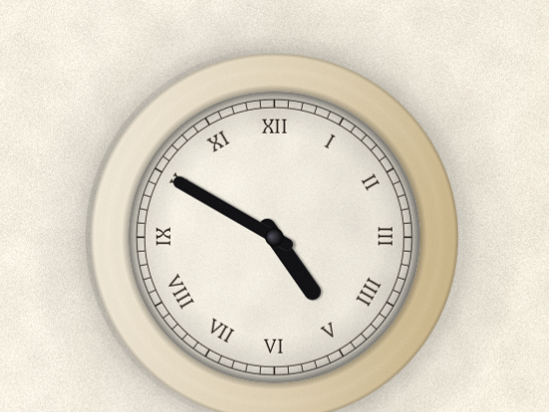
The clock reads **4:50**
